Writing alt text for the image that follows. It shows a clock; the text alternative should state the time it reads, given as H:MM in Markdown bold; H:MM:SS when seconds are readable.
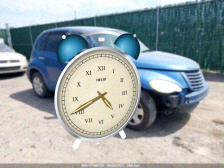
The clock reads **4:41**
